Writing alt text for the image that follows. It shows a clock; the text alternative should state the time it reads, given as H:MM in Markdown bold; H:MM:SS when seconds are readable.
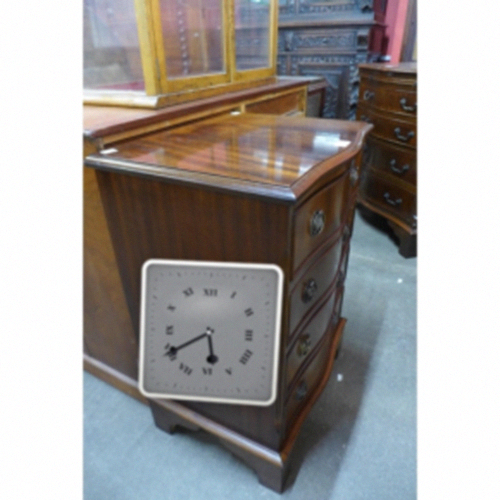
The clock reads **5:40**
